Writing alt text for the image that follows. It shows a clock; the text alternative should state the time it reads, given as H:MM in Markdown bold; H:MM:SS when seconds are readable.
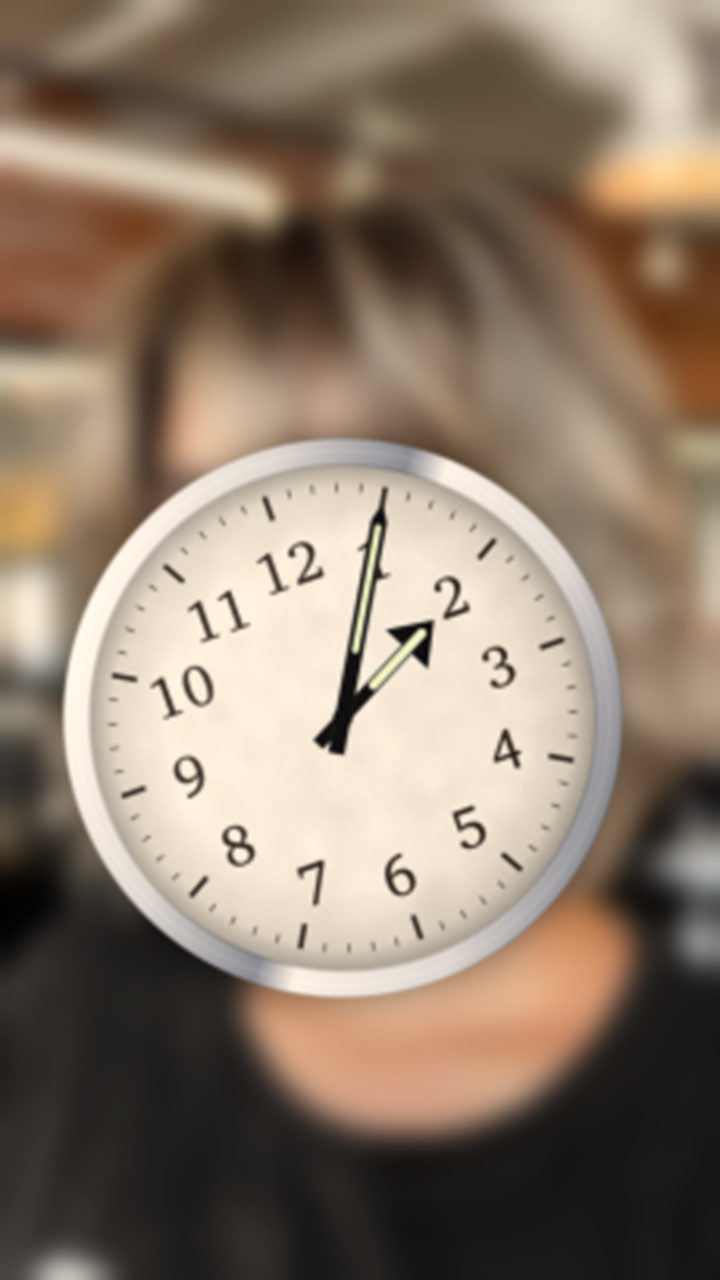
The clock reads **2:05**
